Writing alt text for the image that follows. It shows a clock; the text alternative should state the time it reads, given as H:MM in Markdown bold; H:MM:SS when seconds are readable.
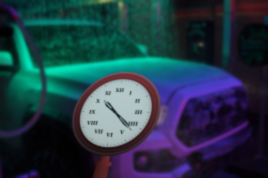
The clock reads **10:22**
